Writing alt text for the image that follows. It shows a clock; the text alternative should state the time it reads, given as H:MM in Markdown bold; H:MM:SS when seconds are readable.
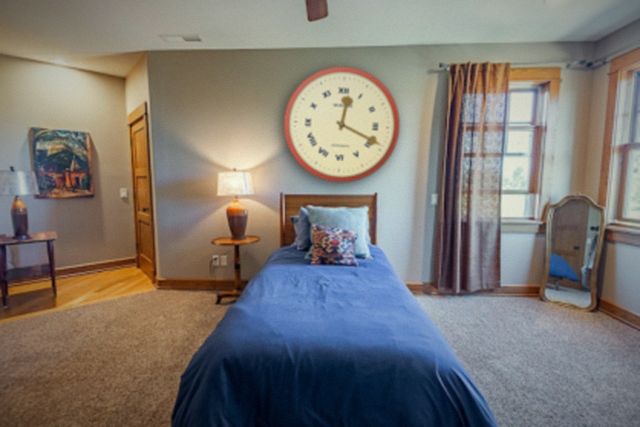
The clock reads **12:19**
